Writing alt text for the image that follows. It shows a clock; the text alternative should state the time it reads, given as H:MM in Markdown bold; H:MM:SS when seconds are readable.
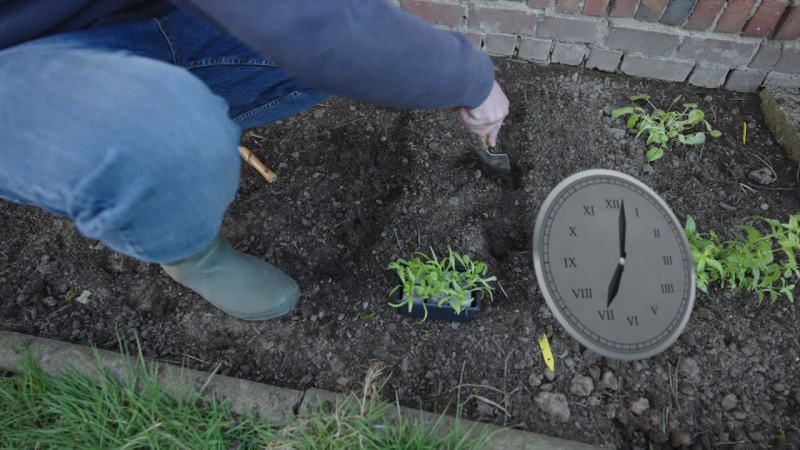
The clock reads **7:02**
